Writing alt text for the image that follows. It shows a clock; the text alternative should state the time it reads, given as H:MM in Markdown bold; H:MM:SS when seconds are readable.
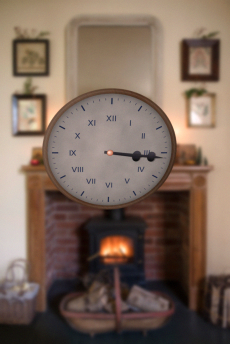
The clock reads **3:16**
